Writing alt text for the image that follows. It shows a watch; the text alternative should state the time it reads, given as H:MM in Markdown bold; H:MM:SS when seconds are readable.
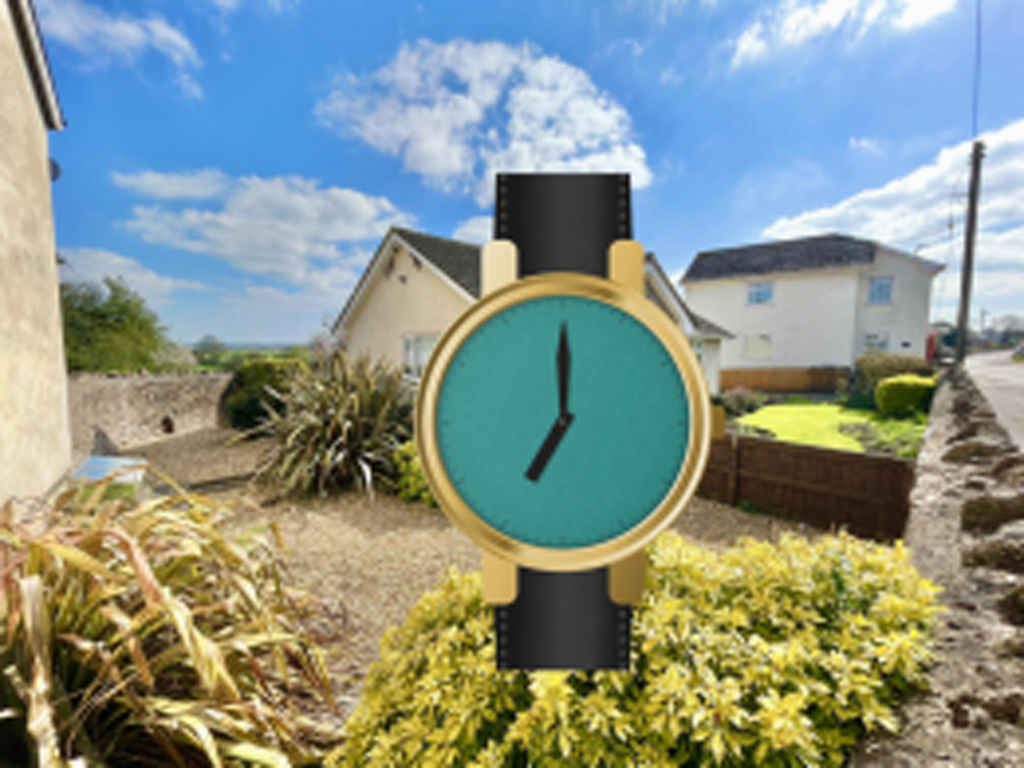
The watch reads **7:00**
